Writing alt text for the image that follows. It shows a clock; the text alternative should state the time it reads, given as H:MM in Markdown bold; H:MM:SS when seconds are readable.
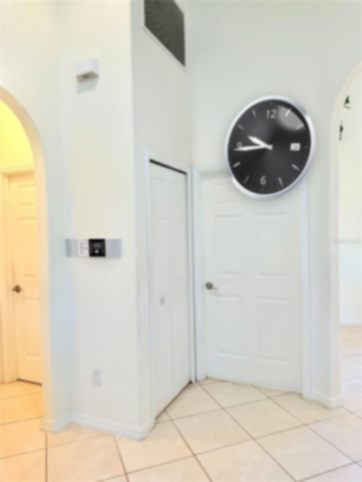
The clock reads **9:44**
